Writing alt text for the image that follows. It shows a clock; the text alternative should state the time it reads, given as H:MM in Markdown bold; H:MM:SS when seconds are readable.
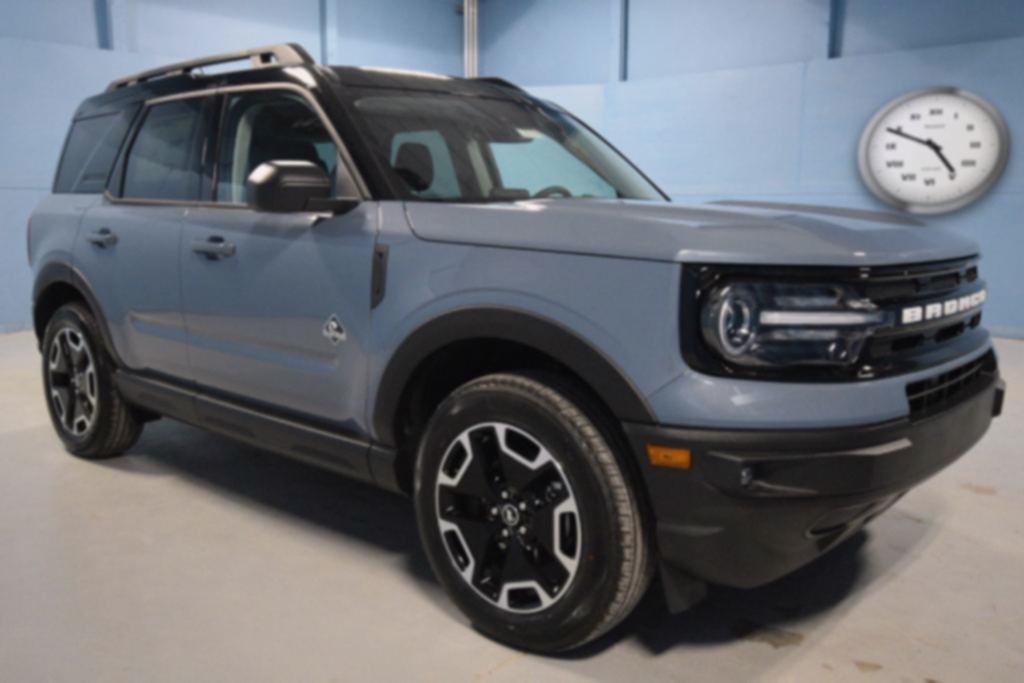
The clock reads **4:49**
